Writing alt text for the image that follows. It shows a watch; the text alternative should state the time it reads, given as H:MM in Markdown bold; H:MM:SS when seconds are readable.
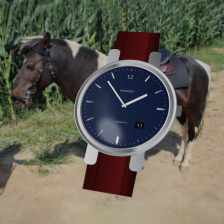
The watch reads **1:53**
